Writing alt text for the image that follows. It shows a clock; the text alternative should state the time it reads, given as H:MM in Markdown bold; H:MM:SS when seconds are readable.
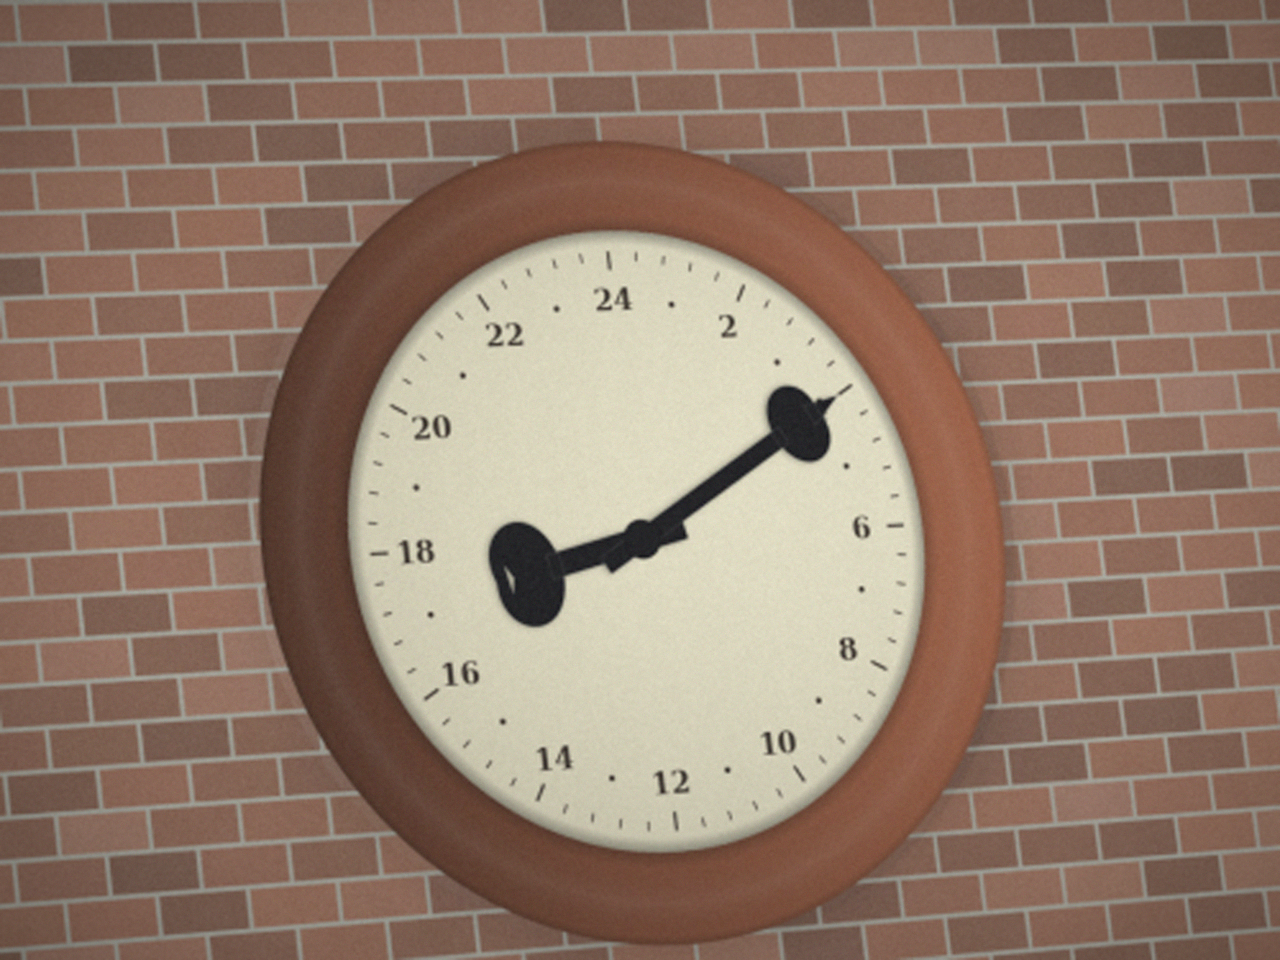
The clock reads **17:10**
